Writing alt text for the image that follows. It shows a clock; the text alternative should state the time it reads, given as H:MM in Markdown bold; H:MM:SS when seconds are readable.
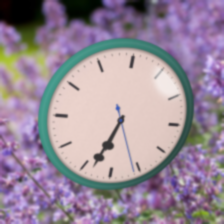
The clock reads **6:33:26**
